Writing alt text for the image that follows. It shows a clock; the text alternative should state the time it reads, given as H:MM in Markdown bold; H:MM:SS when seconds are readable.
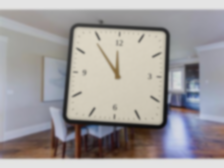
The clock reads **11:54**
